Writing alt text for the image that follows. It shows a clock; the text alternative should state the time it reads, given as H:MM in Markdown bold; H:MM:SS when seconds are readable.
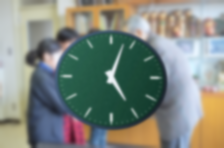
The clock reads **5:03**
